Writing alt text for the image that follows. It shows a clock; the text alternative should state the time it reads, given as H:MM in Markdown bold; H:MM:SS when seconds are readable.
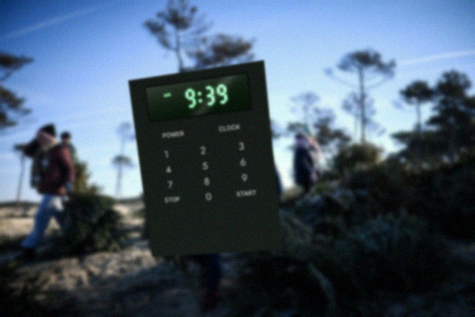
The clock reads **9:39**
